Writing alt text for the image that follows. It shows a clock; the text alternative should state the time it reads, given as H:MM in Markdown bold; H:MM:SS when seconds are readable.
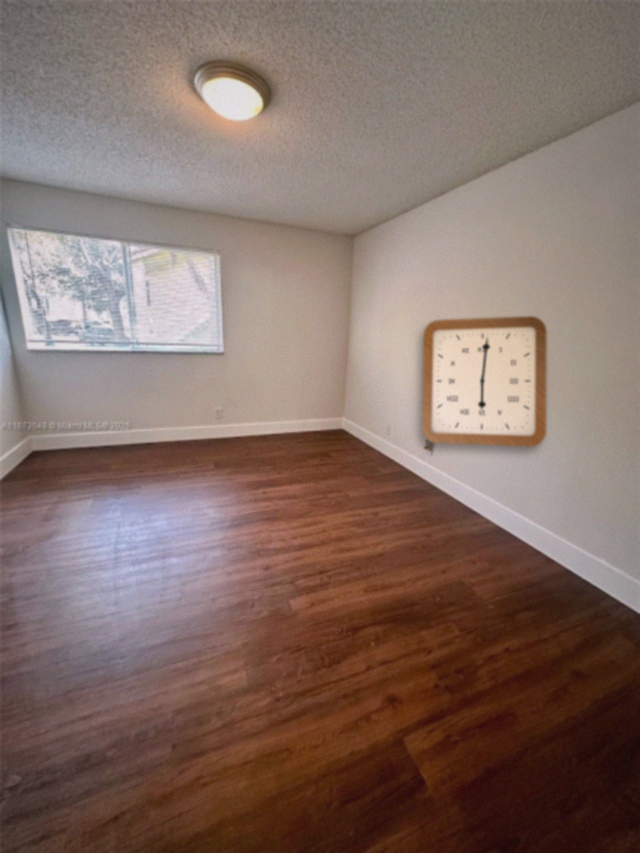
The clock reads **6:01**
